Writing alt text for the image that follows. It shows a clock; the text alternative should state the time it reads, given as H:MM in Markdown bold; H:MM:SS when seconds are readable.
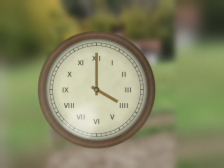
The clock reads **4:00**
